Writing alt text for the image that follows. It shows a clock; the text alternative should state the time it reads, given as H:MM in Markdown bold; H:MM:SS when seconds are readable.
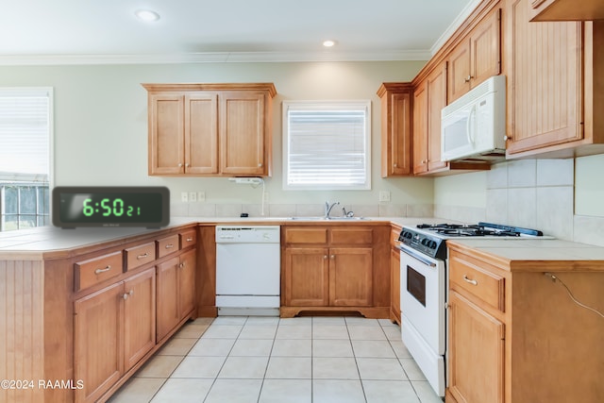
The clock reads **6:50:21**
